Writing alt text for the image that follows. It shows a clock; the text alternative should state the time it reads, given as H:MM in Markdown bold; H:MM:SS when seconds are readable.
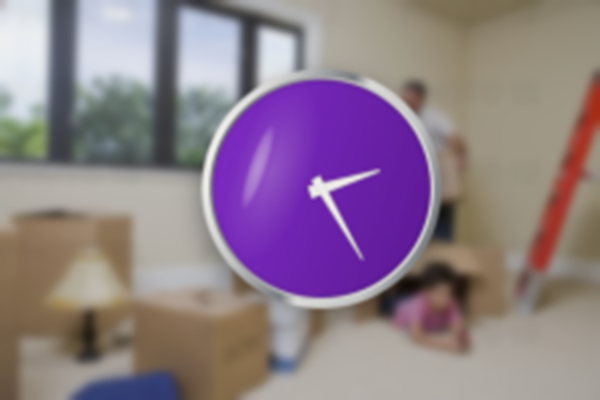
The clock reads **2:25**
